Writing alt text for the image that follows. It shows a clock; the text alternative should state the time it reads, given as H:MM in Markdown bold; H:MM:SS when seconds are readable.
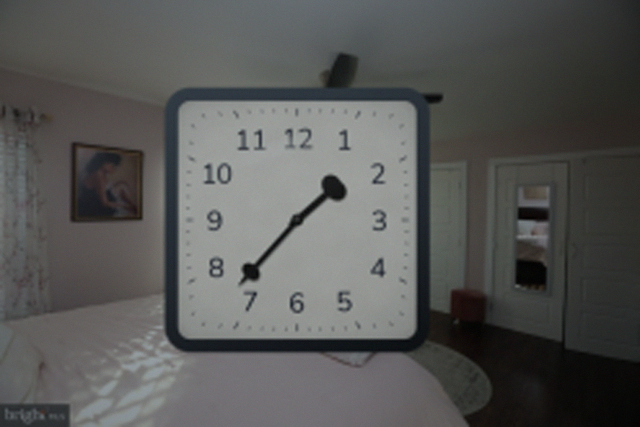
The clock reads **1:37**
